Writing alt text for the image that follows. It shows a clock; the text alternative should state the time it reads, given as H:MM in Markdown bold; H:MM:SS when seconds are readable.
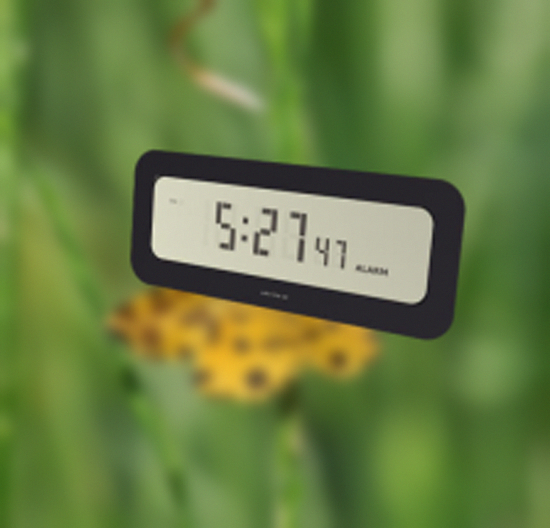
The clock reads **5:27:47**
